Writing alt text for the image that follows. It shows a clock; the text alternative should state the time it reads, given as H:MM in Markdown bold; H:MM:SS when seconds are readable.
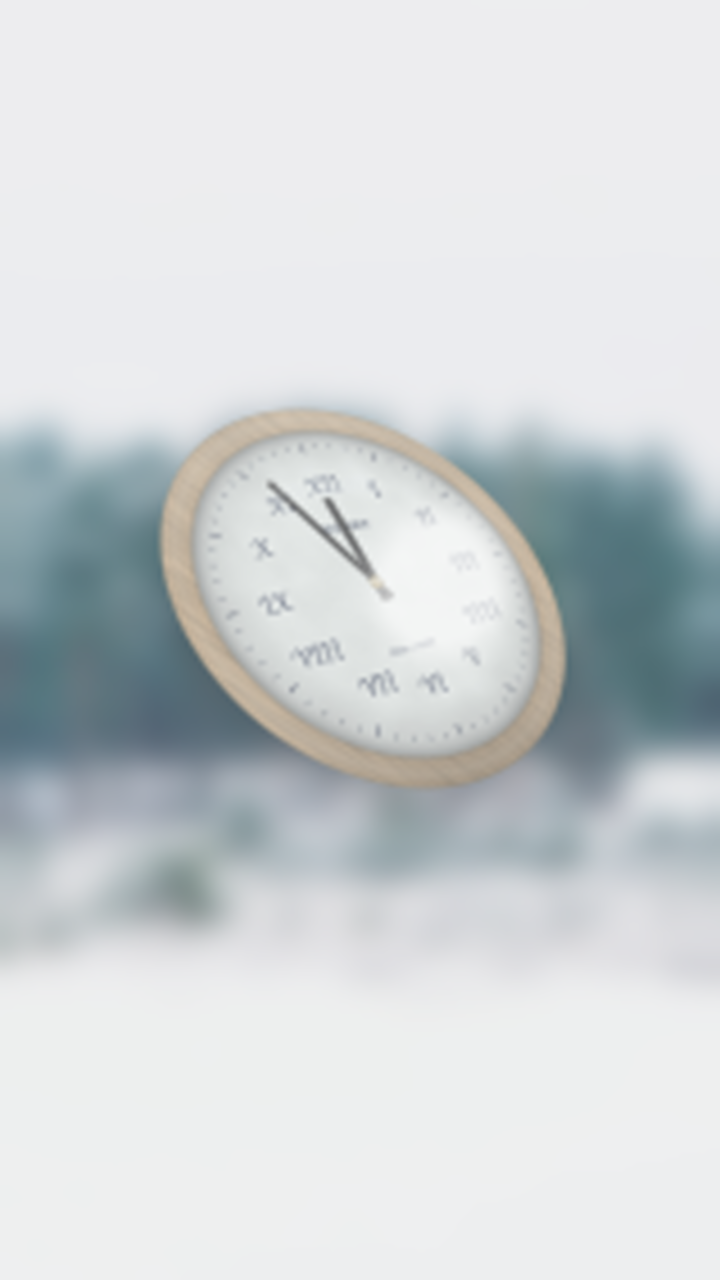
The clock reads **11:56**
